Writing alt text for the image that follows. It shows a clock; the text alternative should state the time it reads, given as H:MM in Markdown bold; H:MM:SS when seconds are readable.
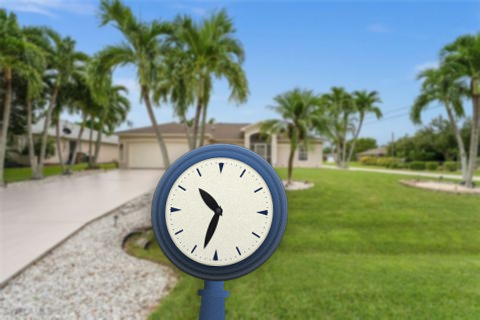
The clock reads **10:33**
